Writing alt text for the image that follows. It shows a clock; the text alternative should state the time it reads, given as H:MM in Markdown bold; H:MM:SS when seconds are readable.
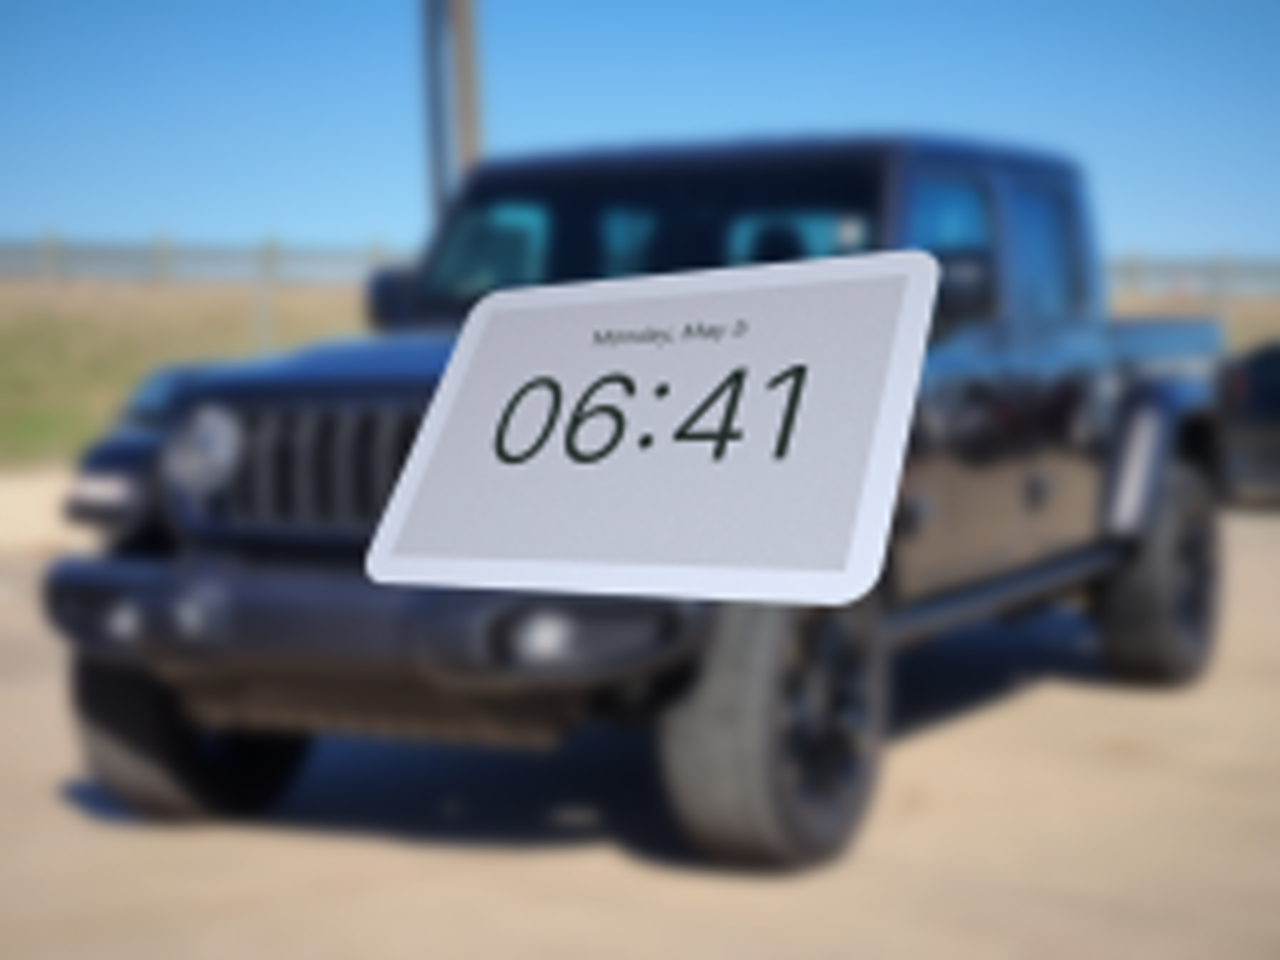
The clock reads **6:41**
